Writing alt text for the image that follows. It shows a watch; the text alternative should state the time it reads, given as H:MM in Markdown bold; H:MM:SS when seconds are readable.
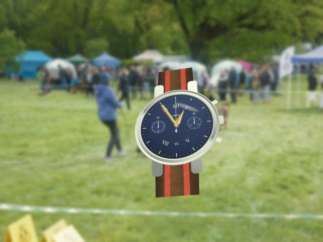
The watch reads **12:55**
